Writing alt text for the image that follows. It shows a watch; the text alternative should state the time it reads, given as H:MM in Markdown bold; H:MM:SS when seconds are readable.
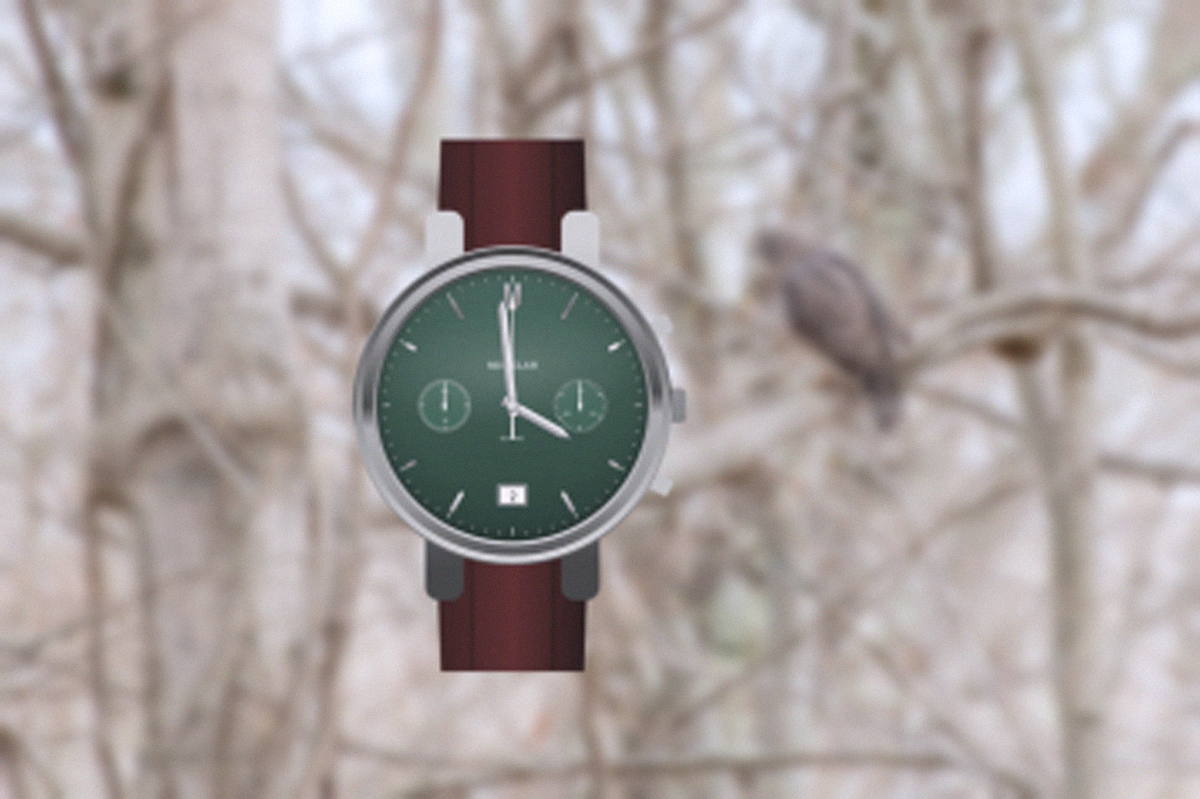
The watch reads **3:59**
